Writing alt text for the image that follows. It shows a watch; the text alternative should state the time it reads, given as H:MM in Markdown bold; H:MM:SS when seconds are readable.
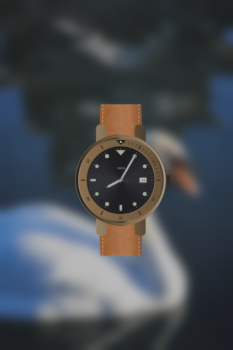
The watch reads **8:05**
